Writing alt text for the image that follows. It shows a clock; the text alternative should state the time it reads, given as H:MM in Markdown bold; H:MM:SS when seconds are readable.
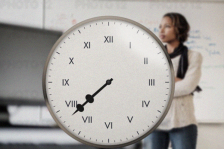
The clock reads **7:38**
